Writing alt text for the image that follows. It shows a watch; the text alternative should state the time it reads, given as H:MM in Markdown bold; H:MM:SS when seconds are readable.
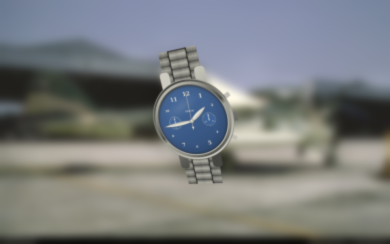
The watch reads **1:44**
